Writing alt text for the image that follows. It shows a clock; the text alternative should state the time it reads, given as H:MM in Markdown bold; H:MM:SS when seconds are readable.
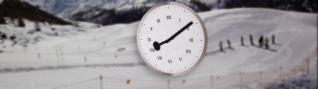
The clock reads **8:09**
